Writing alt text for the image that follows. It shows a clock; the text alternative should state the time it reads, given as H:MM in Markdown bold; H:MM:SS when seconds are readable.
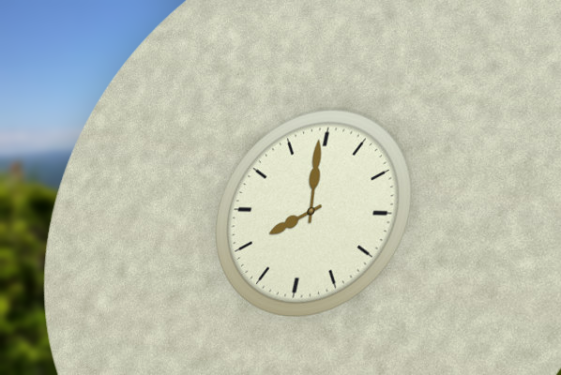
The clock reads **7:59**
